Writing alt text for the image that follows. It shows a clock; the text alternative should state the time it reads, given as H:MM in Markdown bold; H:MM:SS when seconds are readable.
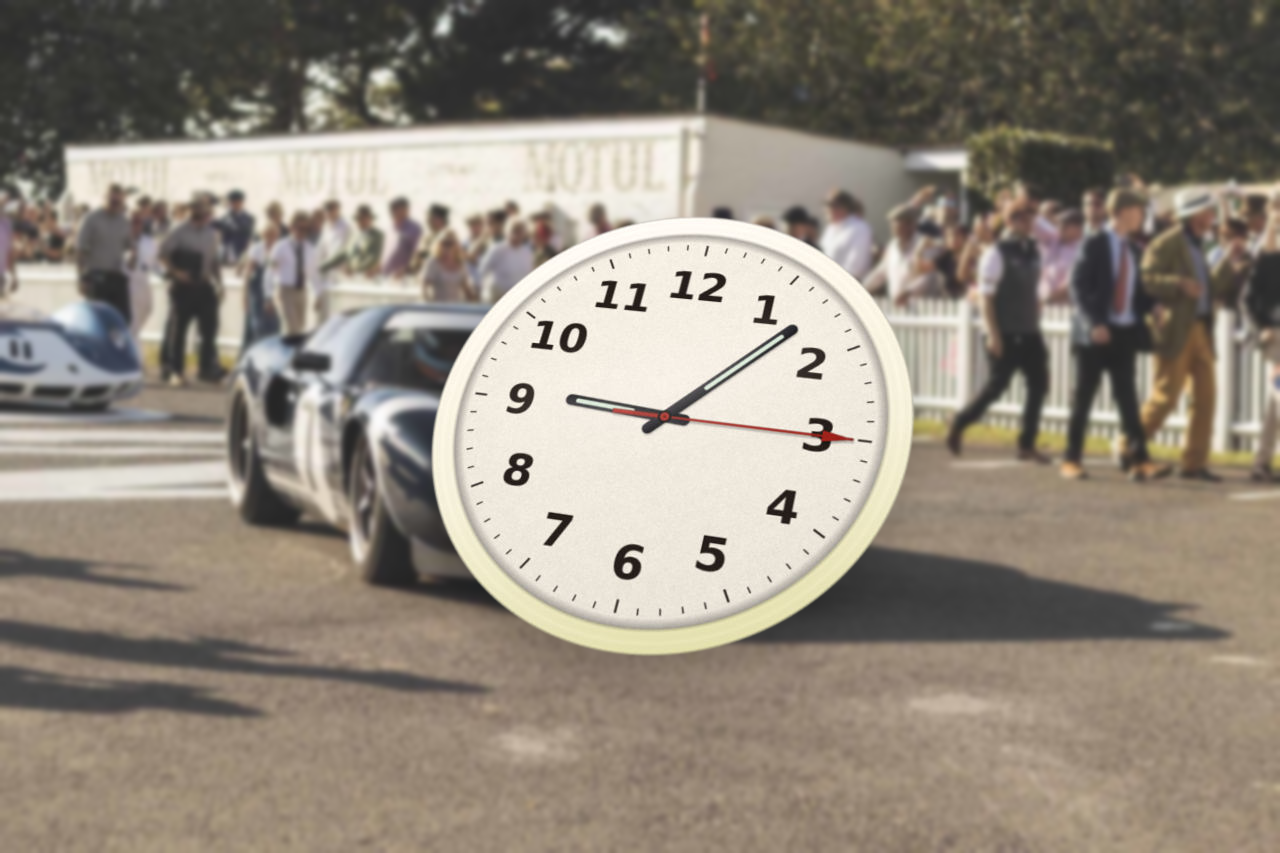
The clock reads **9:07:15**
